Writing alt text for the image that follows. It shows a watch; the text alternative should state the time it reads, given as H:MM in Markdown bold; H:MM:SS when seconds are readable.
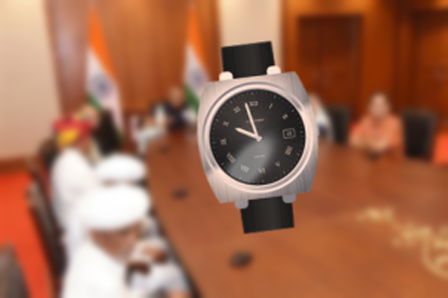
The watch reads **9:58**
